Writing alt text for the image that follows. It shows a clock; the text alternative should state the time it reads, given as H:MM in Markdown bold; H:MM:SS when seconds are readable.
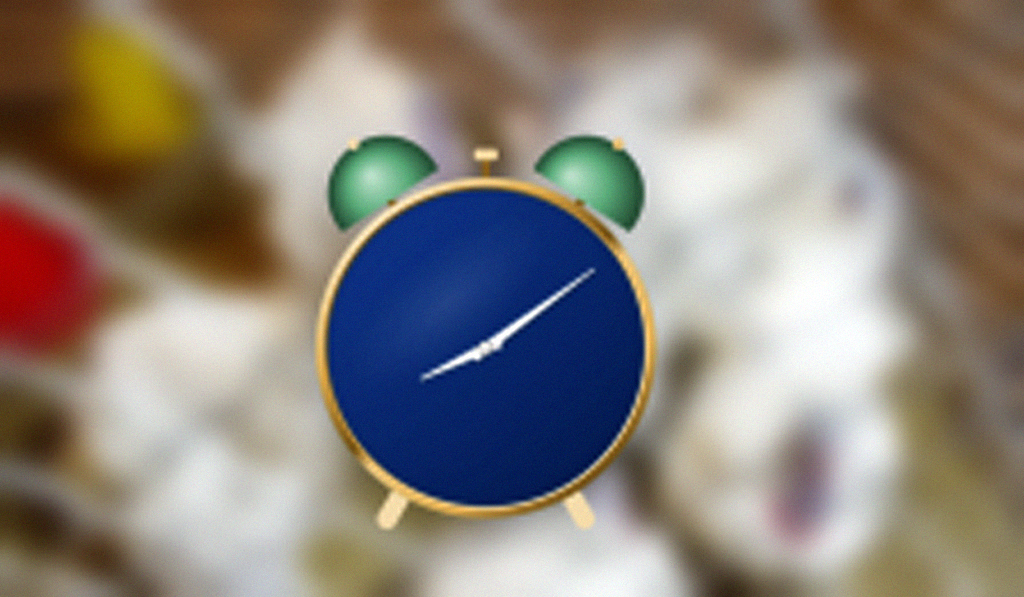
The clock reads **8:09**
